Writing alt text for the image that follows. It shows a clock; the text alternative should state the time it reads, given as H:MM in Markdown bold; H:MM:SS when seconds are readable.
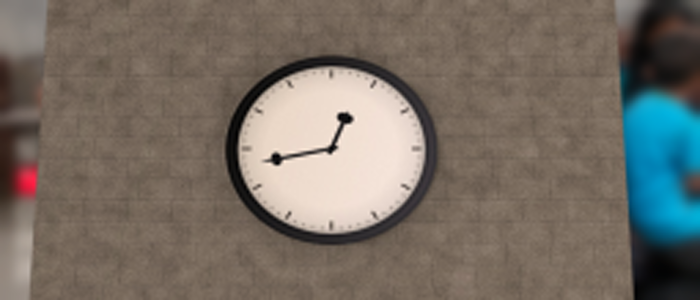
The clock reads **12:43**
